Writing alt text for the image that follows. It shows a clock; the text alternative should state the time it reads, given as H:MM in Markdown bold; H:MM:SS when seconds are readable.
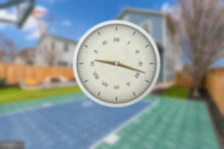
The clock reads **9:18**
